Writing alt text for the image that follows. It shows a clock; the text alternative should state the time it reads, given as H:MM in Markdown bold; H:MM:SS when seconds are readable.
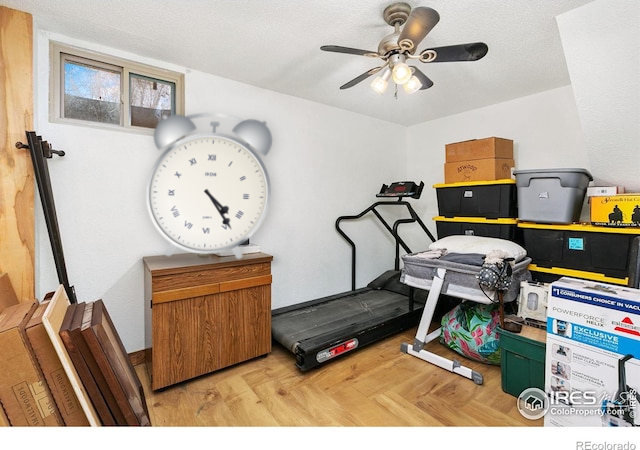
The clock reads **4:24**
